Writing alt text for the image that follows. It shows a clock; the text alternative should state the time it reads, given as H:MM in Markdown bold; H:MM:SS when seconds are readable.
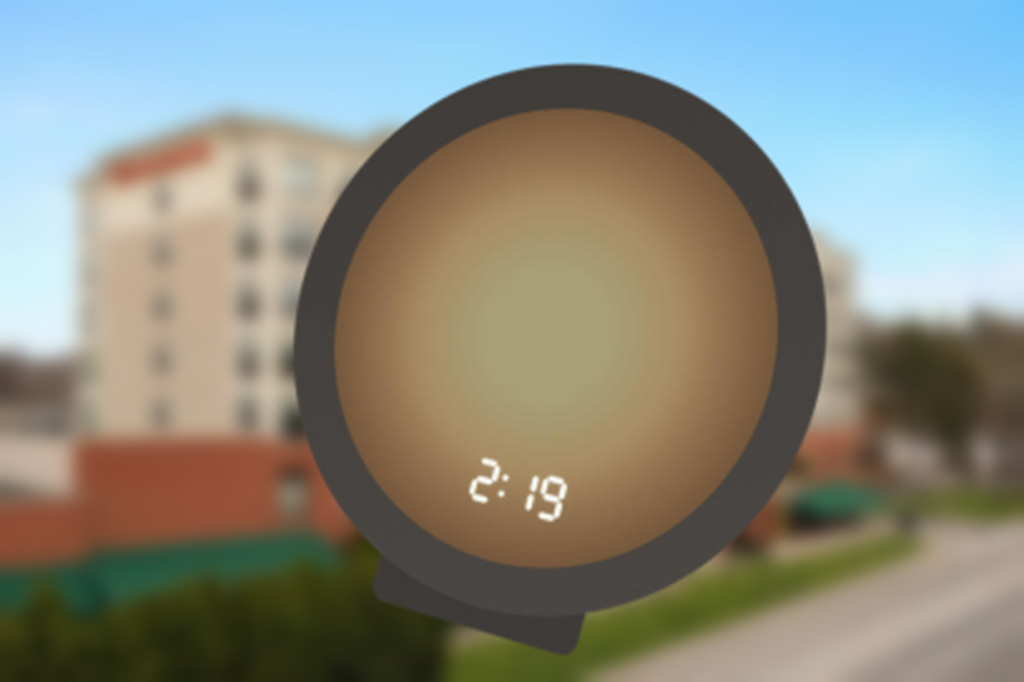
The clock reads **2:19**
